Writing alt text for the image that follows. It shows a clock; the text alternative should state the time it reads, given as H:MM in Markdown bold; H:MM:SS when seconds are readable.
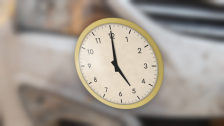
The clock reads **5:00**
